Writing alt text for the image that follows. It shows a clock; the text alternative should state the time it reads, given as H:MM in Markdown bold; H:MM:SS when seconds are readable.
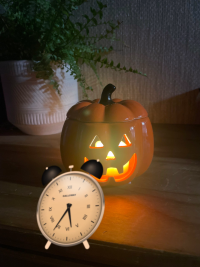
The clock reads **5:36**
